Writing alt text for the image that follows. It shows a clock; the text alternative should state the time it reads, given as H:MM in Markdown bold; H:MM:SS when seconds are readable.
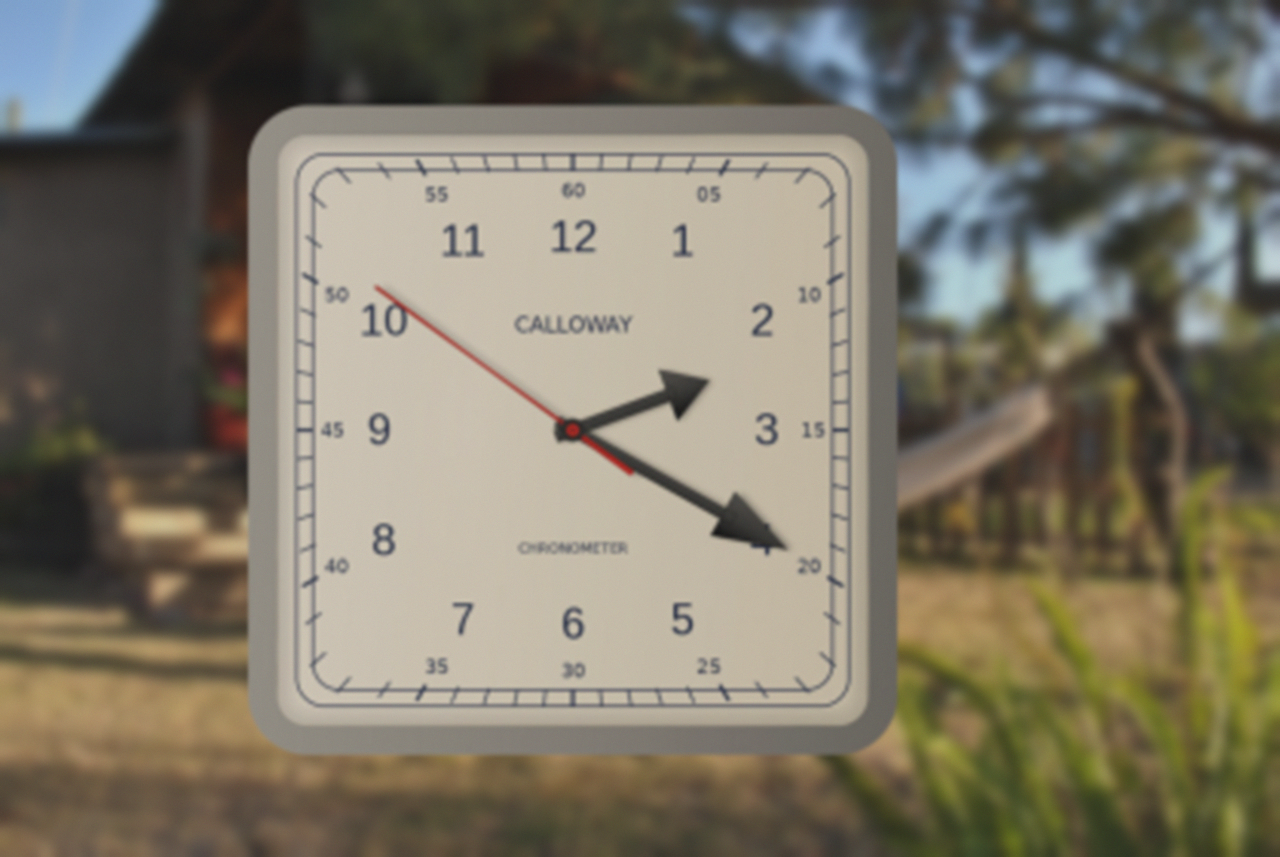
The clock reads **2:19:51**
